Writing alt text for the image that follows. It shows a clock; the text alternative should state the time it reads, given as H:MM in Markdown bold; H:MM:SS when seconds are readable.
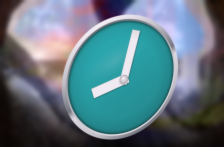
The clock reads **8:00**
